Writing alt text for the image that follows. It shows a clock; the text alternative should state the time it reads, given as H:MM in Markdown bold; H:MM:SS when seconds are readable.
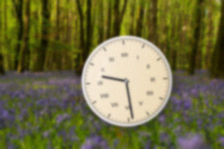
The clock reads **9:29**
